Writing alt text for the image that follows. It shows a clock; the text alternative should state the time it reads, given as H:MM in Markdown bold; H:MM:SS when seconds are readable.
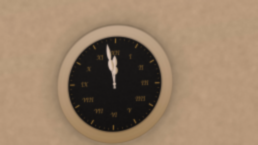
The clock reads **11:58**
